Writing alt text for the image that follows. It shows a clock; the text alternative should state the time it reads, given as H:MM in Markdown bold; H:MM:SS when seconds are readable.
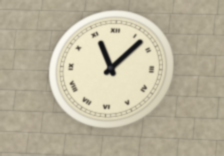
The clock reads **11:07**
